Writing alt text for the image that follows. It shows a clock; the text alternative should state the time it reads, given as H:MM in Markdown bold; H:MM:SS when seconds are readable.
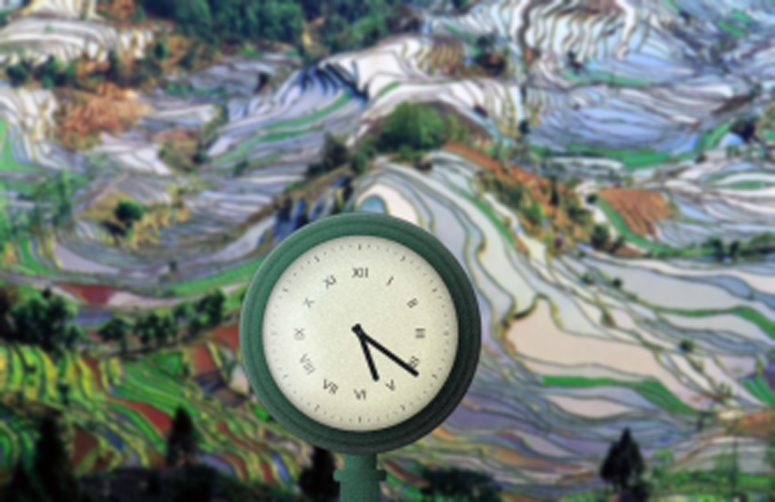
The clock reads **5:21**
